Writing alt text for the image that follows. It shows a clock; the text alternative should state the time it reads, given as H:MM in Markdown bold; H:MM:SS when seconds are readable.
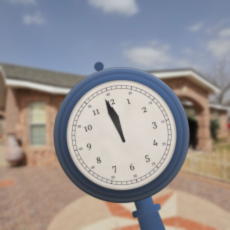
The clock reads **11:59**
